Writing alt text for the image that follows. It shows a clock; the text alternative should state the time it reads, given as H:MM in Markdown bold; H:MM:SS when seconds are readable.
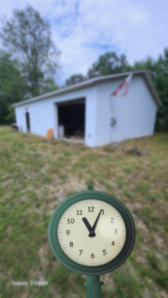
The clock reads **11:04**
